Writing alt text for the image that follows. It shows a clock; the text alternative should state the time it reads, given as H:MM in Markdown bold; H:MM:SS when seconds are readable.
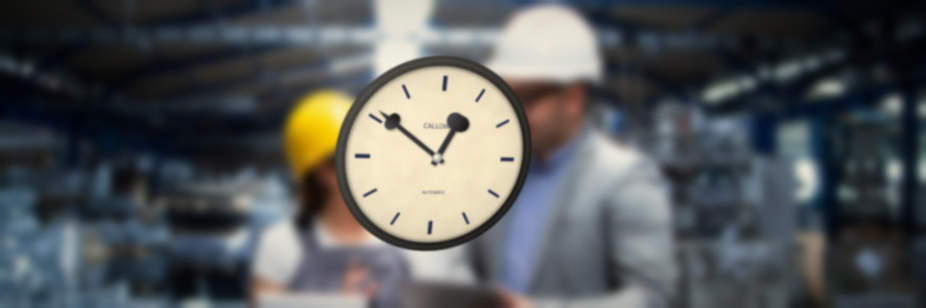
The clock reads **12:51**
